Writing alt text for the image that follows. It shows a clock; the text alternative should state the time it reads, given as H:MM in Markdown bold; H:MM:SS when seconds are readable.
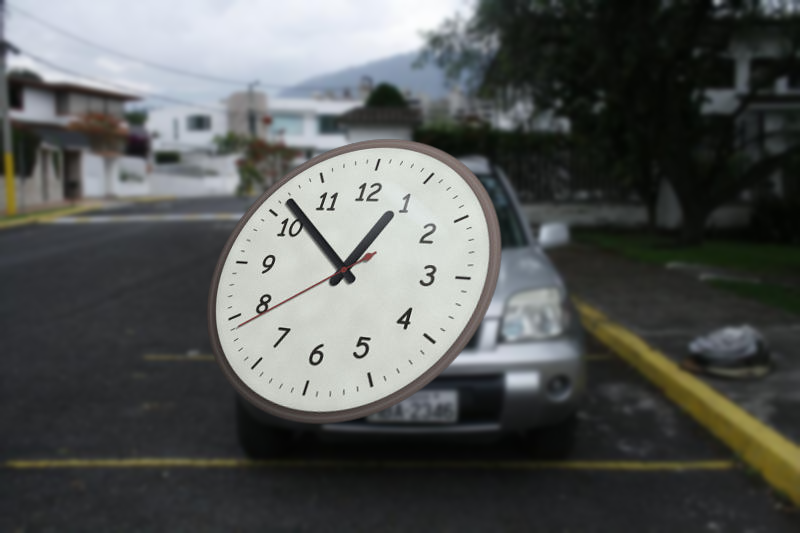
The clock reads **12:51:39**
